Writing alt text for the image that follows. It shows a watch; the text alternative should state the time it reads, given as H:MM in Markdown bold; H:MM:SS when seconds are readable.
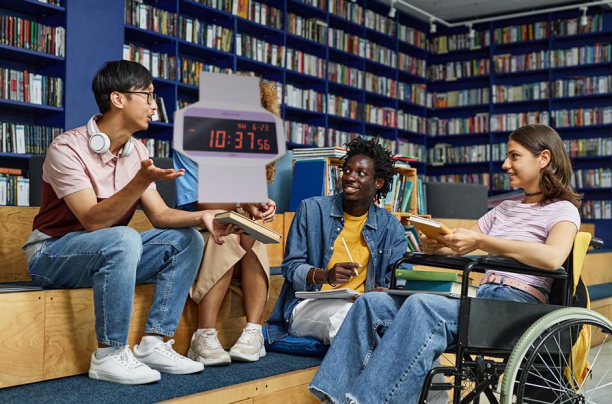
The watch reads **10:37:56**
